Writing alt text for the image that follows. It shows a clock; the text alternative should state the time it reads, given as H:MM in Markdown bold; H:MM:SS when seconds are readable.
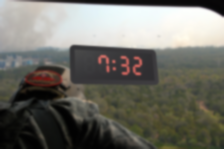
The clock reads **7:32**
